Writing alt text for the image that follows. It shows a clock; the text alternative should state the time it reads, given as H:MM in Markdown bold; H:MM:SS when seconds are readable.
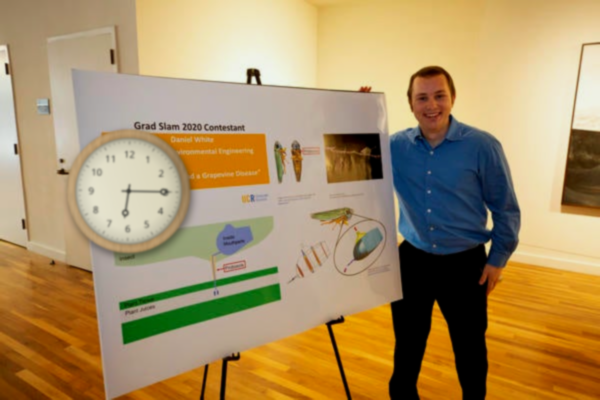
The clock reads **6:15**
